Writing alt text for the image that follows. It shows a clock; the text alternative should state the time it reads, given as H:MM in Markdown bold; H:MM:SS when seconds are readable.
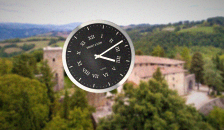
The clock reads **4:13**
